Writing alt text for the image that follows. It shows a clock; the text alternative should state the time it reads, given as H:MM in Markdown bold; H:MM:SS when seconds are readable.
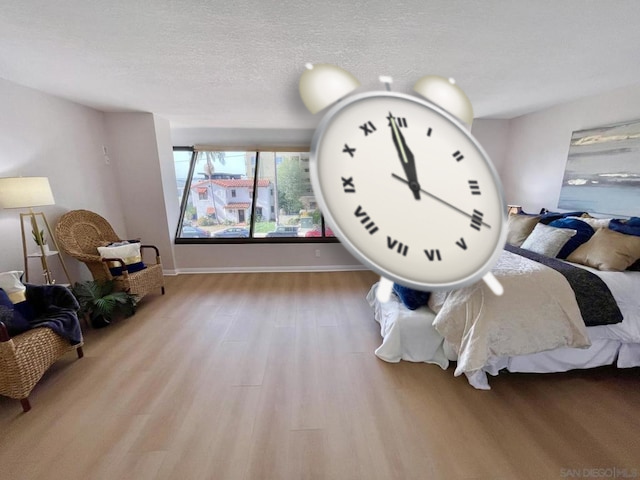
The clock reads **11:59:20**
